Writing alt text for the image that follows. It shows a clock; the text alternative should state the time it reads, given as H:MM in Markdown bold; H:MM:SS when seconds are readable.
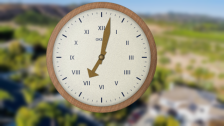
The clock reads **7:02**
